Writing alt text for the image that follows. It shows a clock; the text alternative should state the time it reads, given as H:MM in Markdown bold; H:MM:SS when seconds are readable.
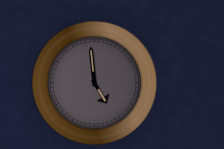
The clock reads **4:59**
